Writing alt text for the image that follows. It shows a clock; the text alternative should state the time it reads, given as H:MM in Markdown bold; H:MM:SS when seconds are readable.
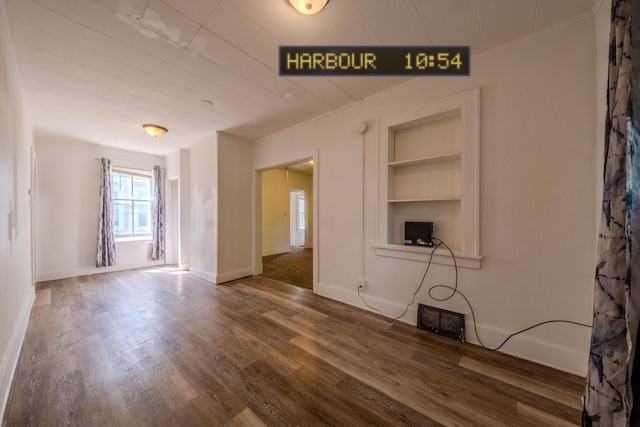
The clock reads **10:54**
